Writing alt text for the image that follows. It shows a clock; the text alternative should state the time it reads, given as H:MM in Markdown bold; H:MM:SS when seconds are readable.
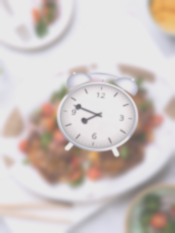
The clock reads **7:48**
